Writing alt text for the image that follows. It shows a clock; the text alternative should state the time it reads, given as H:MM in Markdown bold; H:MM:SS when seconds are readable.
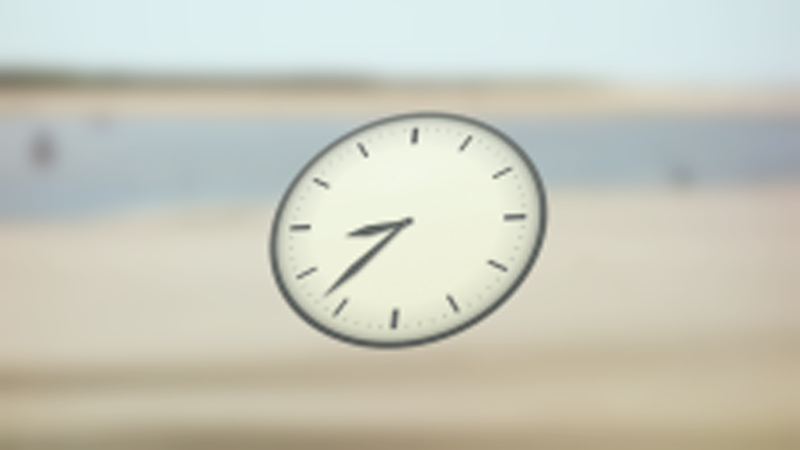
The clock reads **8:37**
